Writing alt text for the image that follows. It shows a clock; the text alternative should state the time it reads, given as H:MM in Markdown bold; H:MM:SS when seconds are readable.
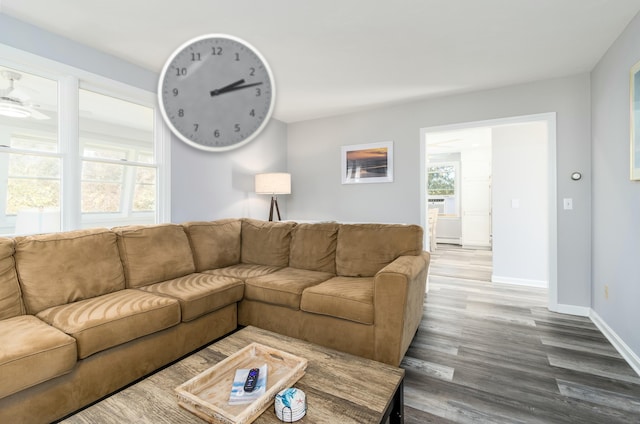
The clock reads **2:13**
